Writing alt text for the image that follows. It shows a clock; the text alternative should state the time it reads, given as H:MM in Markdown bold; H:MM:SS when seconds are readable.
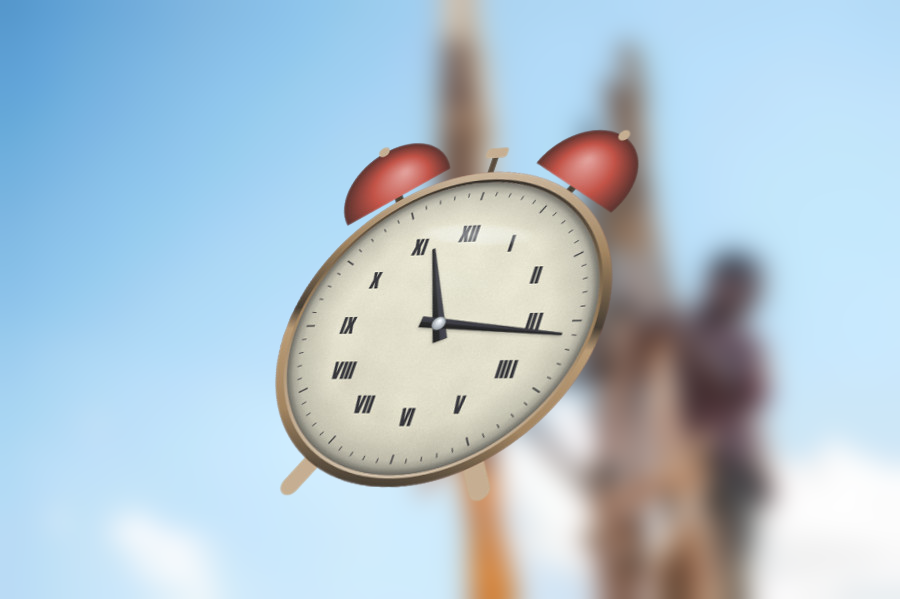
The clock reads **11:16**
